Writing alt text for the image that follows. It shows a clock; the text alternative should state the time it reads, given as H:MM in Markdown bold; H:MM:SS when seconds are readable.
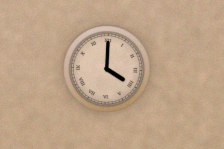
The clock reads **4:00**
